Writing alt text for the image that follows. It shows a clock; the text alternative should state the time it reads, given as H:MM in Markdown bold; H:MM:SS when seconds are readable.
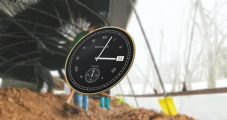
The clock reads **3:03**
